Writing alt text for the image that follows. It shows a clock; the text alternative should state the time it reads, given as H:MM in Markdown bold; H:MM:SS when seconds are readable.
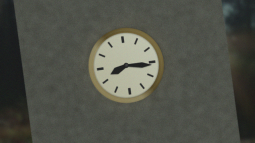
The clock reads **8:16**
